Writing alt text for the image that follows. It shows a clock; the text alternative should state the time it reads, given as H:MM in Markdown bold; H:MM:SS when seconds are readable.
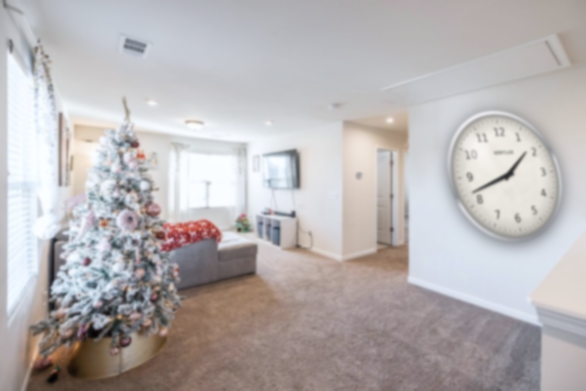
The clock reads **1:42**
